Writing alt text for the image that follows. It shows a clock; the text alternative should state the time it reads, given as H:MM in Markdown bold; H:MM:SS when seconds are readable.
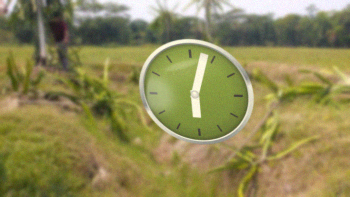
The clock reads **6:03**
